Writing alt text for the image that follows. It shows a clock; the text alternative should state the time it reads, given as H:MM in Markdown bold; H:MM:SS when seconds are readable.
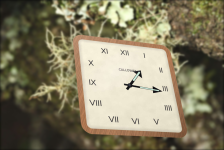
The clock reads **1:16**
